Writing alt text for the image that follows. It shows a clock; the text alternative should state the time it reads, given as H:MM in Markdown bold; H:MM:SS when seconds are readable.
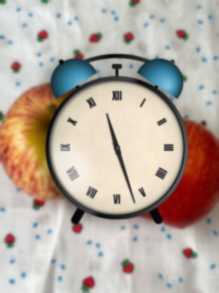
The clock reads **11:27**
